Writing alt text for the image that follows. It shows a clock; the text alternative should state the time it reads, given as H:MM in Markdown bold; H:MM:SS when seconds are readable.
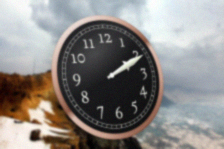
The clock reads **2:11**
